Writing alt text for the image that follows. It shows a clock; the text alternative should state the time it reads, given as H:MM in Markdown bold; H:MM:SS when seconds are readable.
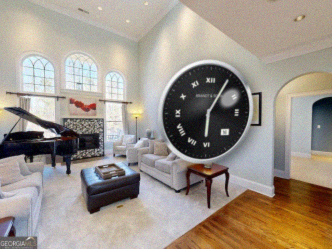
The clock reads **6:05**
